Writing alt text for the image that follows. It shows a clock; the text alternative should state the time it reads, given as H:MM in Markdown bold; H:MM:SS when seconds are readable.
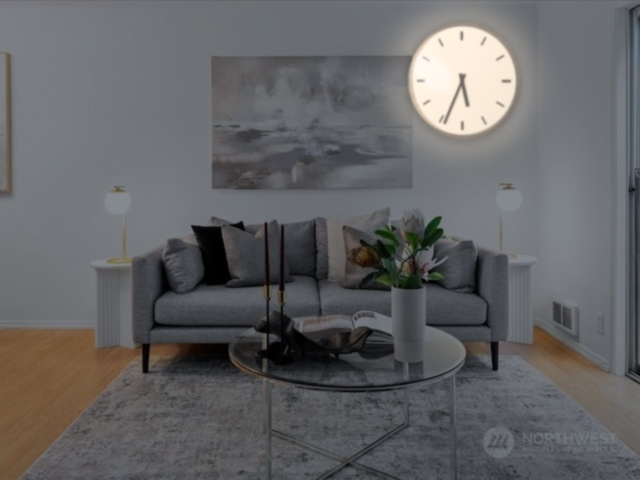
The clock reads **5:34**
